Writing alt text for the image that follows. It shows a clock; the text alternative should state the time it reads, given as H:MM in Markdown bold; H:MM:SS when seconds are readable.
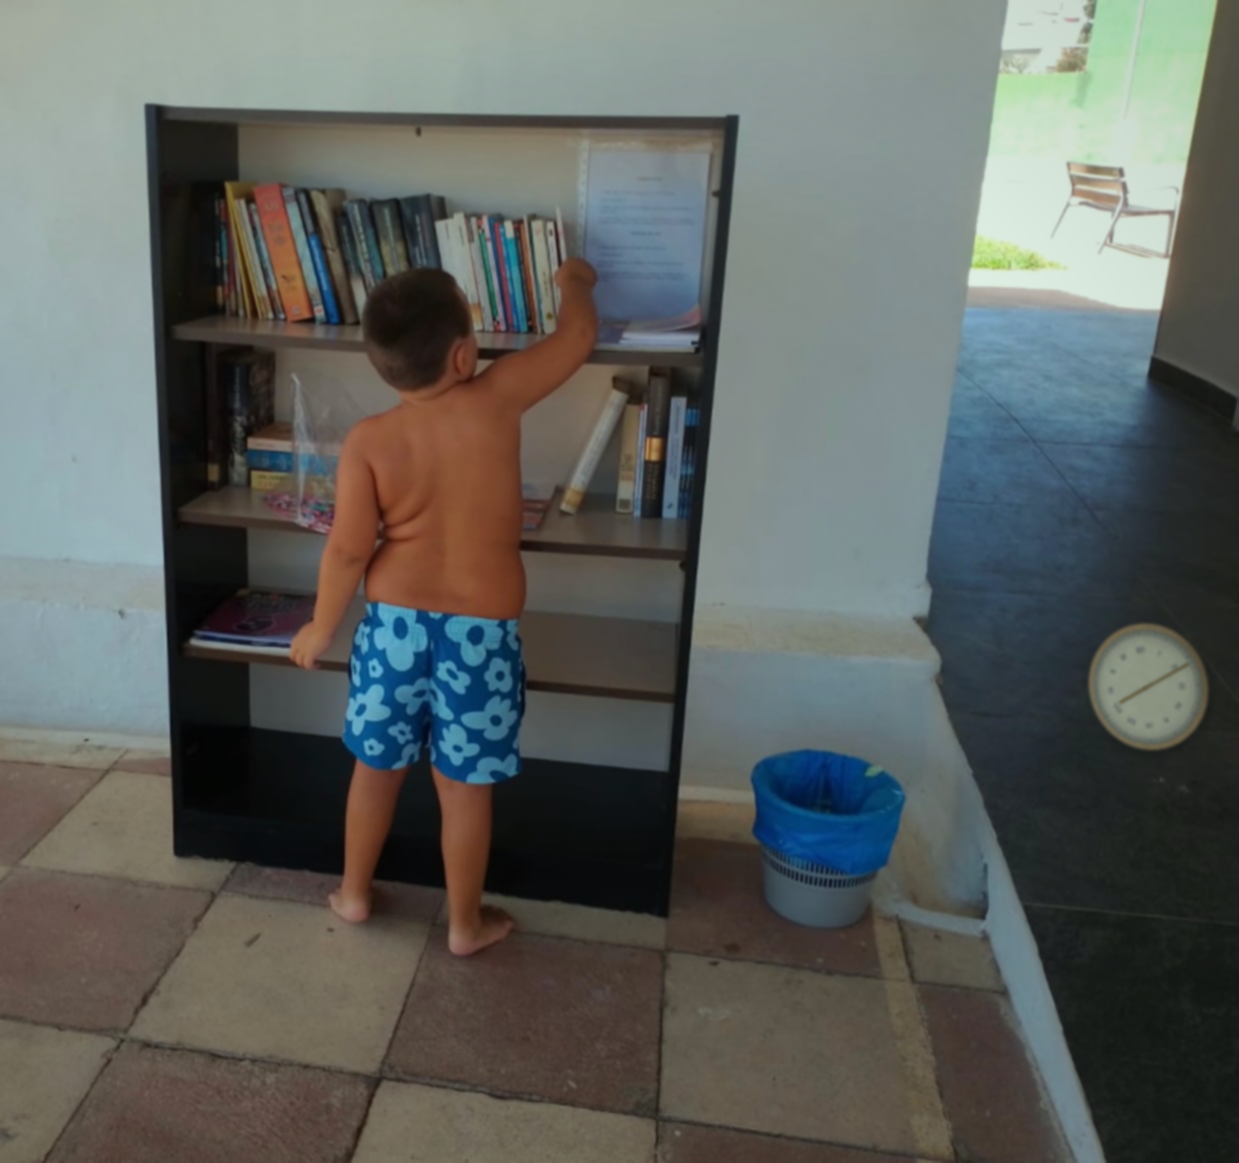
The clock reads **8:11**
